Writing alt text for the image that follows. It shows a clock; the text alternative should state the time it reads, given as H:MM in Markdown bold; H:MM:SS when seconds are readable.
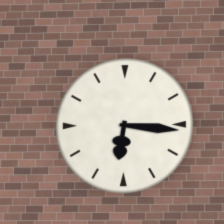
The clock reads **6:16**
